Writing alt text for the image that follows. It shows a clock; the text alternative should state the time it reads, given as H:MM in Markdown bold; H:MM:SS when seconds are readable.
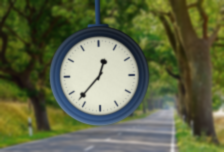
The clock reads **12:37**
